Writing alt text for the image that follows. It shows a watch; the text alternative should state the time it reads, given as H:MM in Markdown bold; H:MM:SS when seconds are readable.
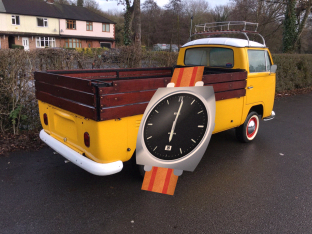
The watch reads **6:01**
